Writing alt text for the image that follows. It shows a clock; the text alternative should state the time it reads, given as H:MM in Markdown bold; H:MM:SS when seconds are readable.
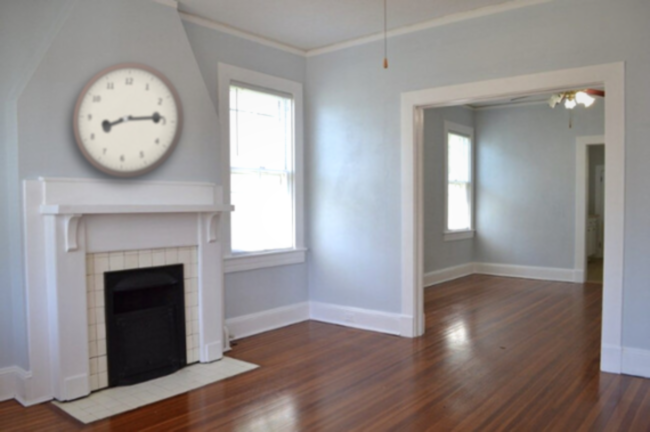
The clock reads **8:14**
